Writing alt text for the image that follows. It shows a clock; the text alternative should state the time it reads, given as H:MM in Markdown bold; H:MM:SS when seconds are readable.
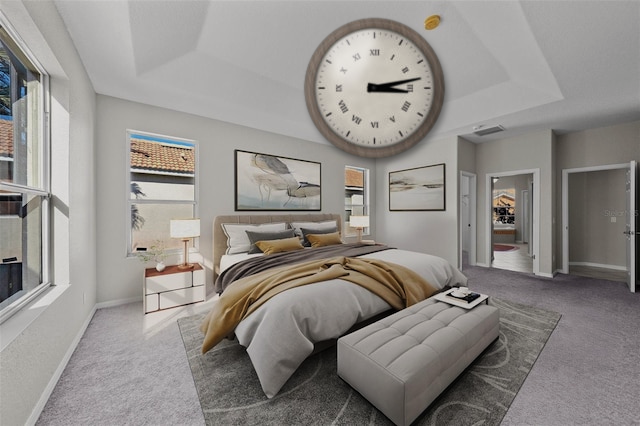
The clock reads **3:13**
